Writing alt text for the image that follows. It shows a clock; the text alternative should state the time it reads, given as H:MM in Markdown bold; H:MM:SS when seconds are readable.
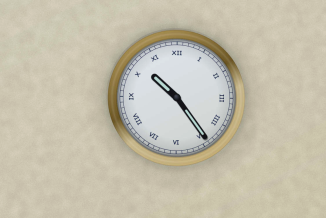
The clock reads **10:24**
